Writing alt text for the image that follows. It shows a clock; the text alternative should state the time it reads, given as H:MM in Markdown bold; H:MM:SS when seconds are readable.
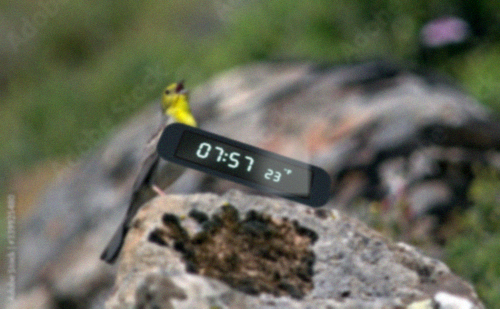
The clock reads **7:57**
